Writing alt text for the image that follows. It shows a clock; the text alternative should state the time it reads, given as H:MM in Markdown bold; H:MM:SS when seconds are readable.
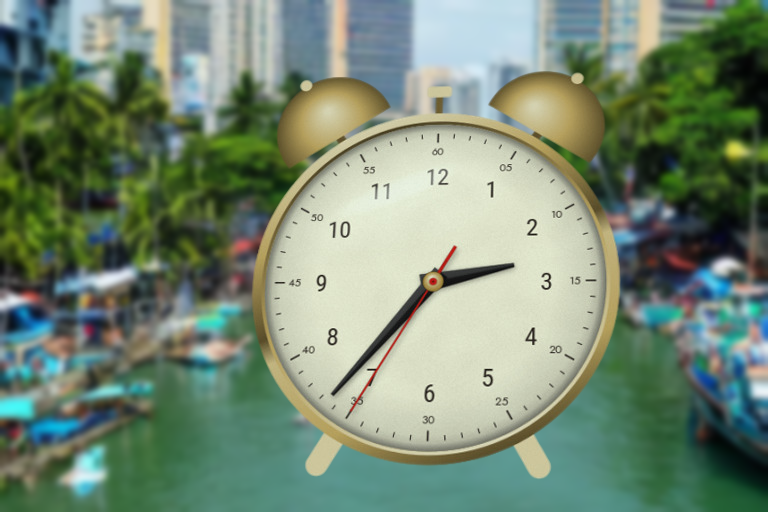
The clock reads **2:36:35**
